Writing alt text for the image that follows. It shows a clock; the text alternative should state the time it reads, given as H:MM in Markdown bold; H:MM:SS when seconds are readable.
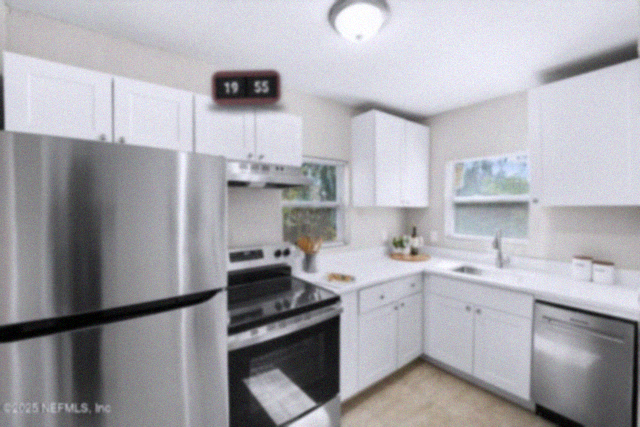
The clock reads **19:55**
